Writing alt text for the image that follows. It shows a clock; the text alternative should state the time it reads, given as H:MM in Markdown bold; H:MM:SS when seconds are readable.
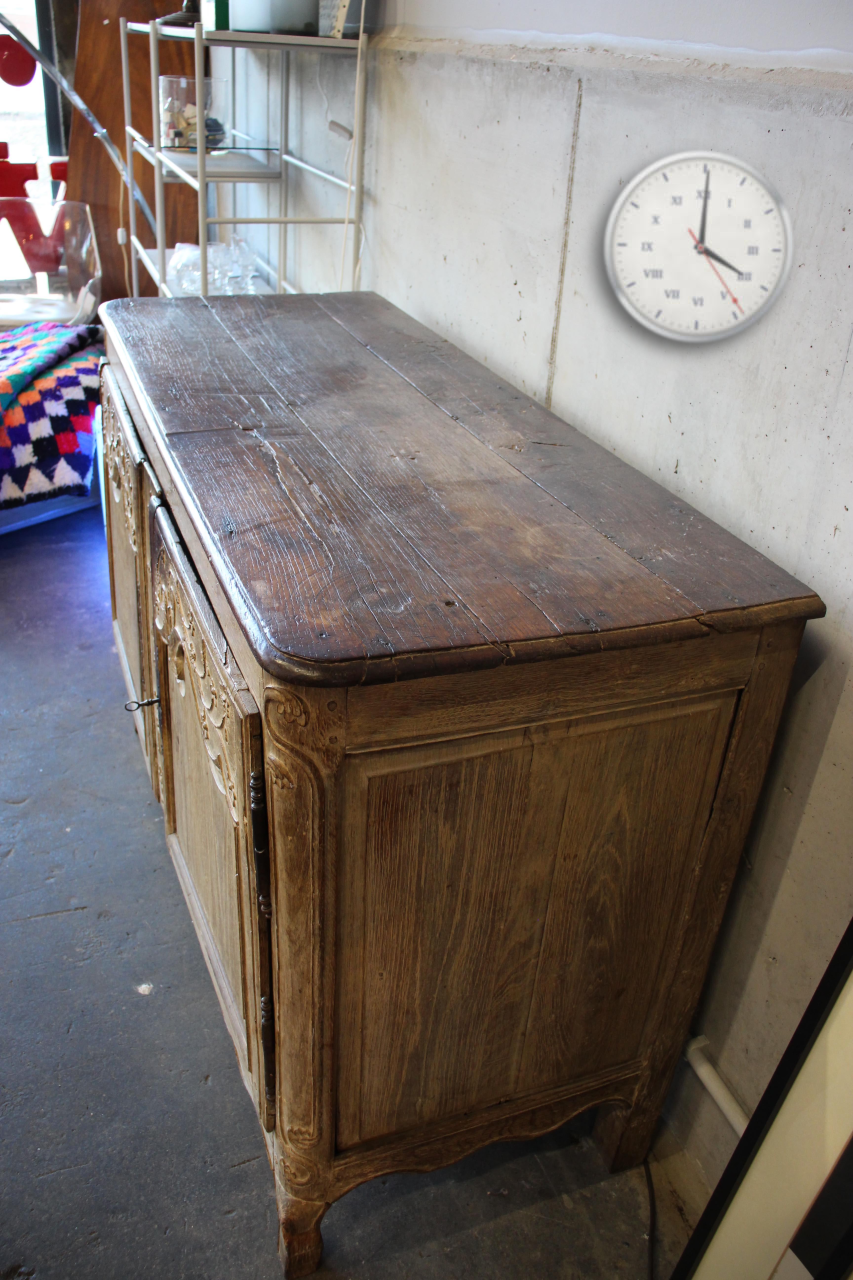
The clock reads **4:00:24**
